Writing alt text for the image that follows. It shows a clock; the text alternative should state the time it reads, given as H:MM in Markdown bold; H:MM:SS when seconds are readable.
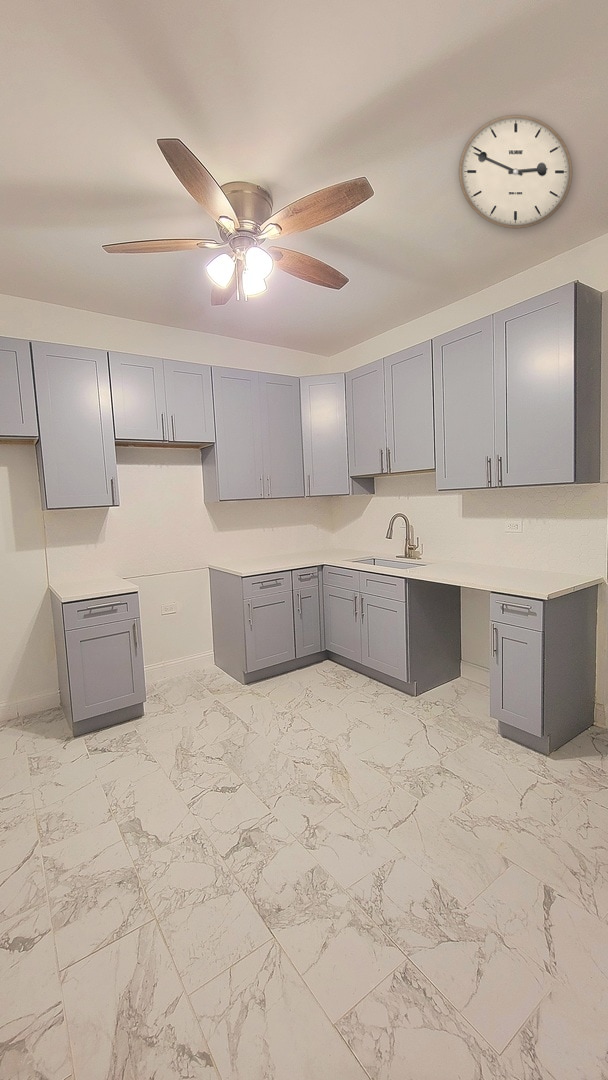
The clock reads **2:49**
